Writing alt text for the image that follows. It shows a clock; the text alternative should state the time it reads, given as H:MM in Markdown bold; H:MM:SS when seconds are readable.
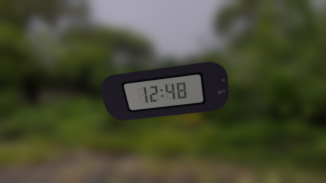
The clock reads **12:48**
